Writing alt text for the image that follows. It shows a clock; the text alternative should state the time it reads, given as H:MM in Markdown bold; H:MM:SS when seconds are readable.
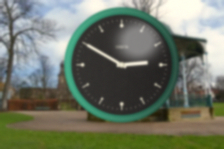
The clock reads **2:50**
